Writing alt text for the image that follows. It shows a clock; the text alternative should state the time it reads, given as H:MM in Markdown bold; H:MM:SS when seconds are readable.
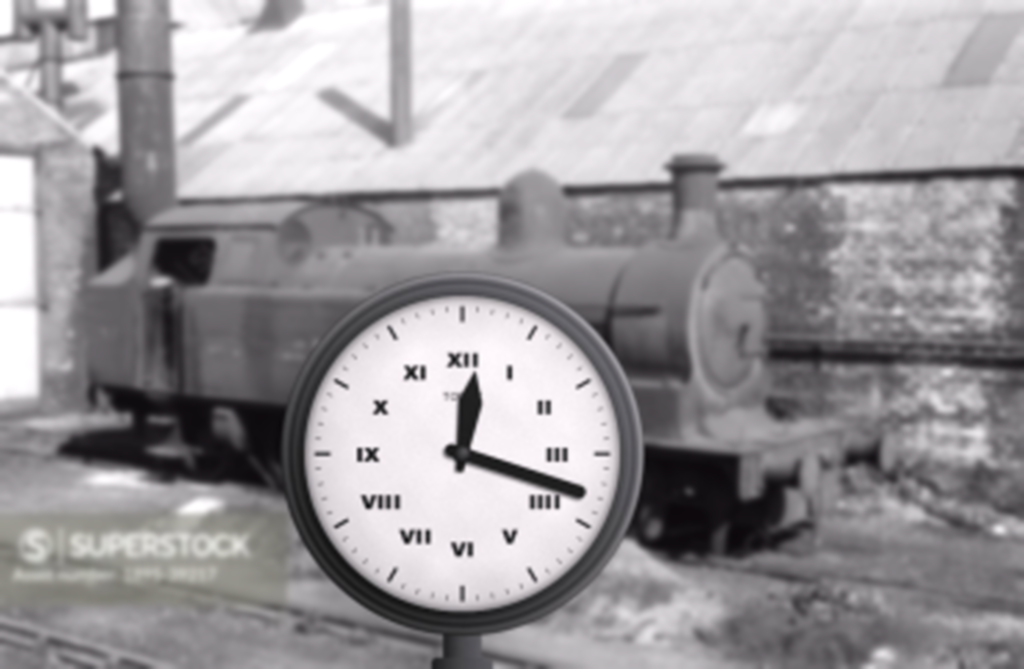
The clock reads **12:18**
